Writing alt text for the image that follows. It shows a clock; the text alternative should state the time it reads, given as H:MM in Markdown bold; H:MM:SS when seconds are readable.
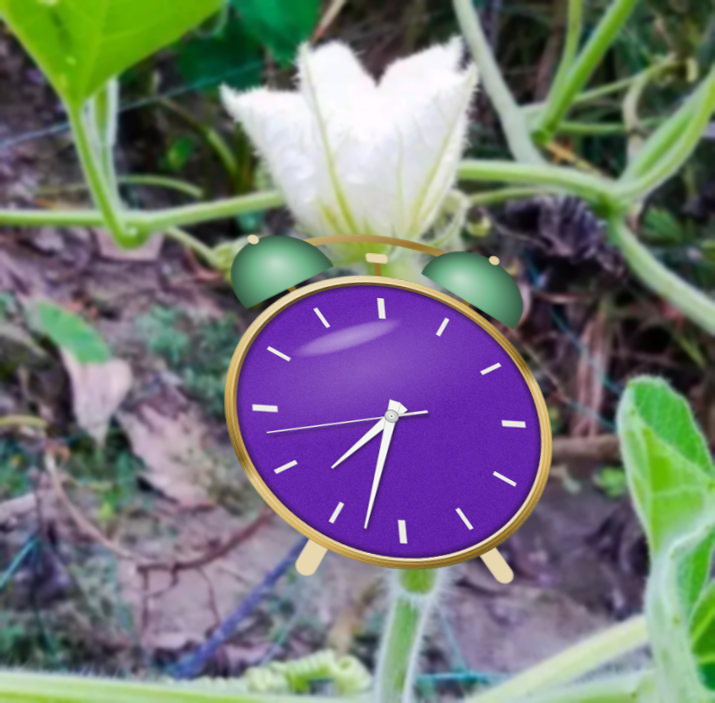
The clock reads **7:32:43**
